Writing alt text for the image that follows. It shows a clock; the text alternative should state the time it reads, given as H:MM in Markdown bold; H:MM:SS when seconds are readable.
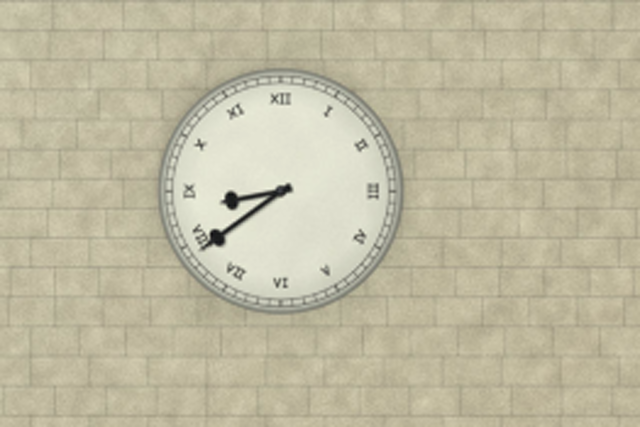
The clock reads **8:39**
